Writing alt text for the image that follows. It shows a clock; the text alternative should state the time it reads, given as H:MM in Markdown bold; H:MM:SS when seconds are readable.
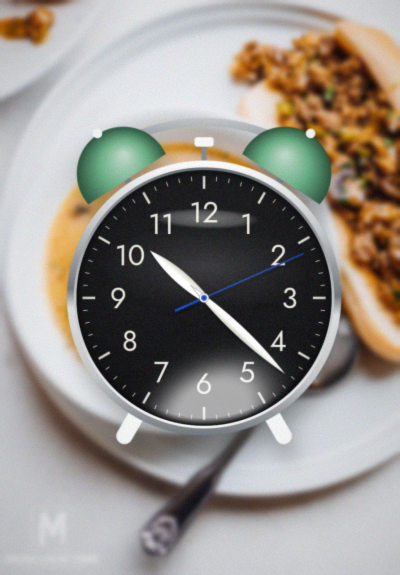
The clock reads **10:22:11**
